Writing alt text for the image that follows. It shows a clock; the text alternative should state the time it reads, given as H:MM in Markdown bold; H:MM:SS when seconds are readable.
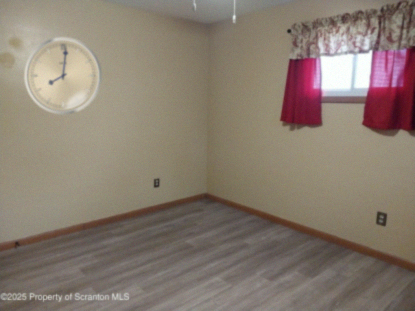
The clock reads **8:01**
